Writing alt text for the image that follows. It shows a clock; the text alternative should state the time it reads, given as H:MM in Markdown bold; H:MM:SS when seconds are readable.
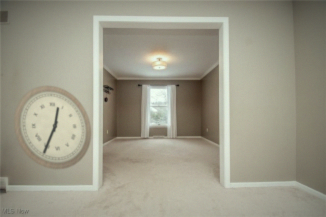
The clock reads **12:35**
